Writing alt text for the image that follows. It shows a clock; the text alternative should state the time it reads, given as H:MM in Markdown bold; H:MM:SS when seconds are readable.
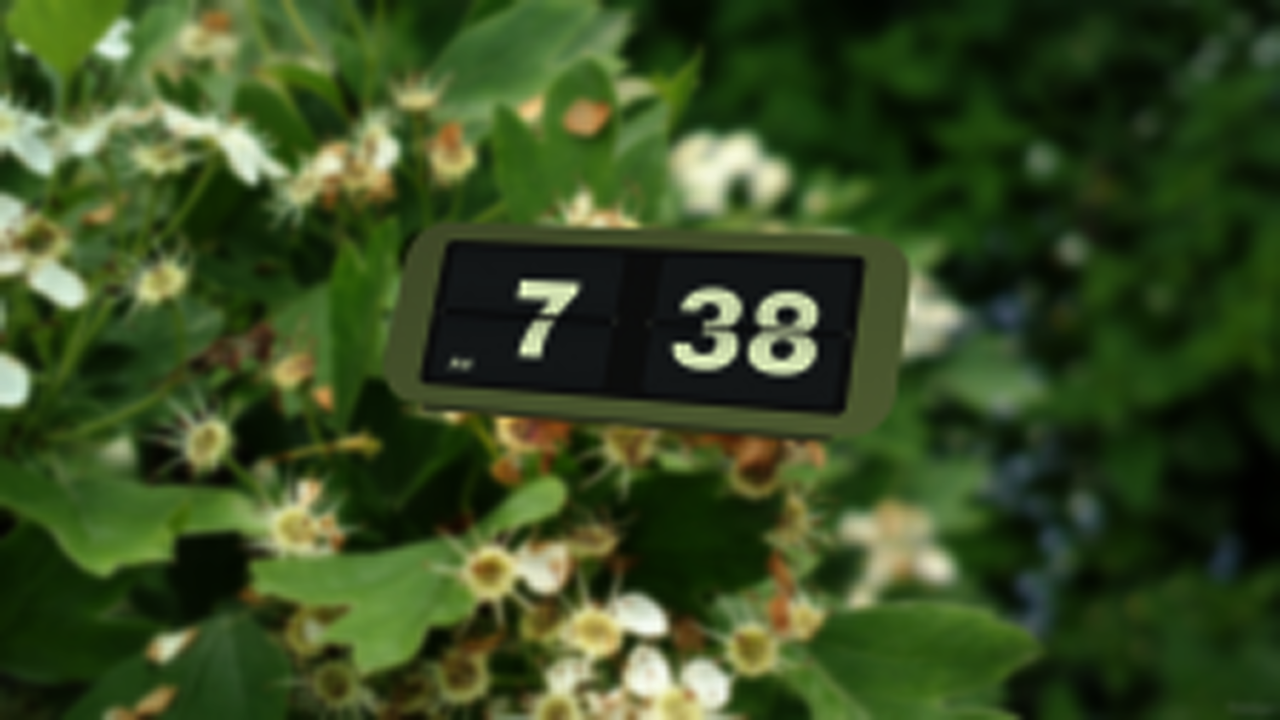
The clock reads **7:38**
